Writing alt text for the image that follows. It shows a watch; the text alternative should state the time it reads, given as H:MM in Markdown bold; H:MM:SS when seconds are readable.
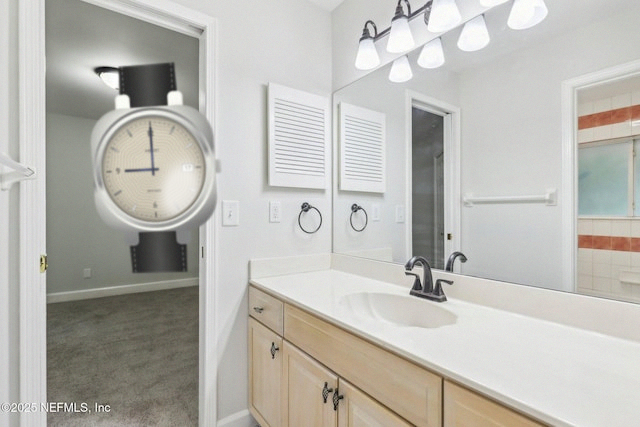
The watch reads **9:00**
